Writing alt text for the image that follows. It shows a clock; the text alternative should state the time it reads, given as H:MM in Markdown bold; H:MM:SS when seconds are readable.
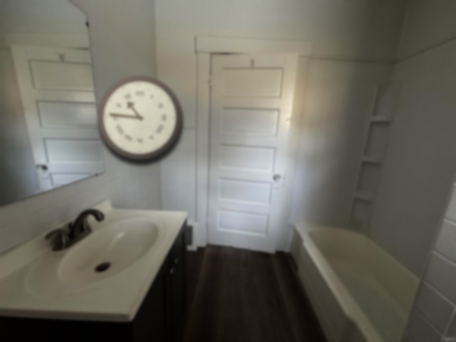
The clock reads **10:46**
